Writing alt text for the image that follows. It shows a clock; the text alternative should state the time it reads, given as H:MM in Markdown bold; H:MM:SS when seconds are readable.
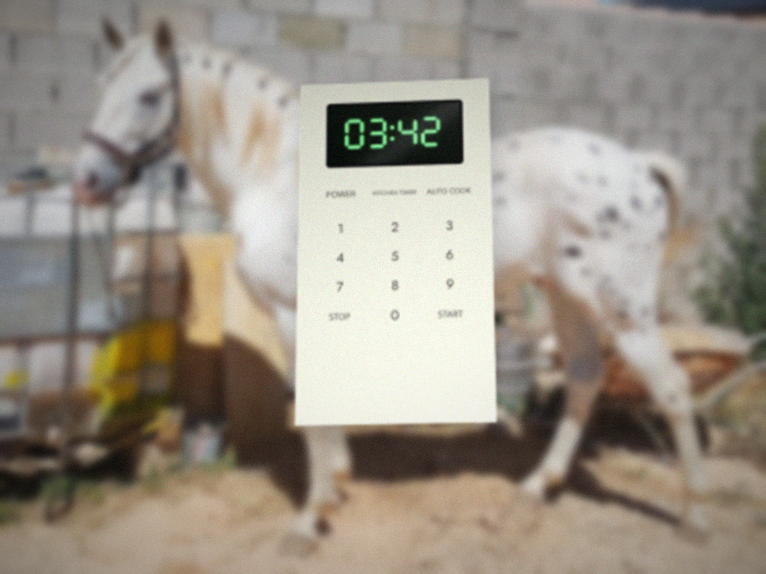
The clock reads **3:42**
